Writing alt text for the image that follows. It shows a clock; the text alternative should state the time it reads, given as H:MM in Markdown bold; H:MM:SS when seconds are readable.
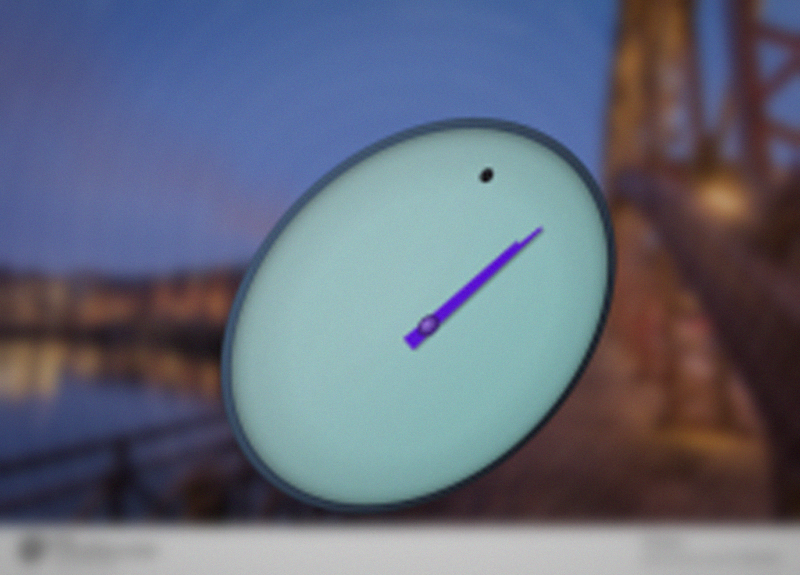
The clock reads **1:06**
